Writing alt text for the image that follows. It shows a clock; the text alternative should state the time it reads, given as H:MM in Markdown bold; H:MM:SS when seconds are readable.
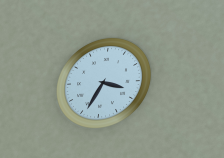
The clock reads **3:34**
